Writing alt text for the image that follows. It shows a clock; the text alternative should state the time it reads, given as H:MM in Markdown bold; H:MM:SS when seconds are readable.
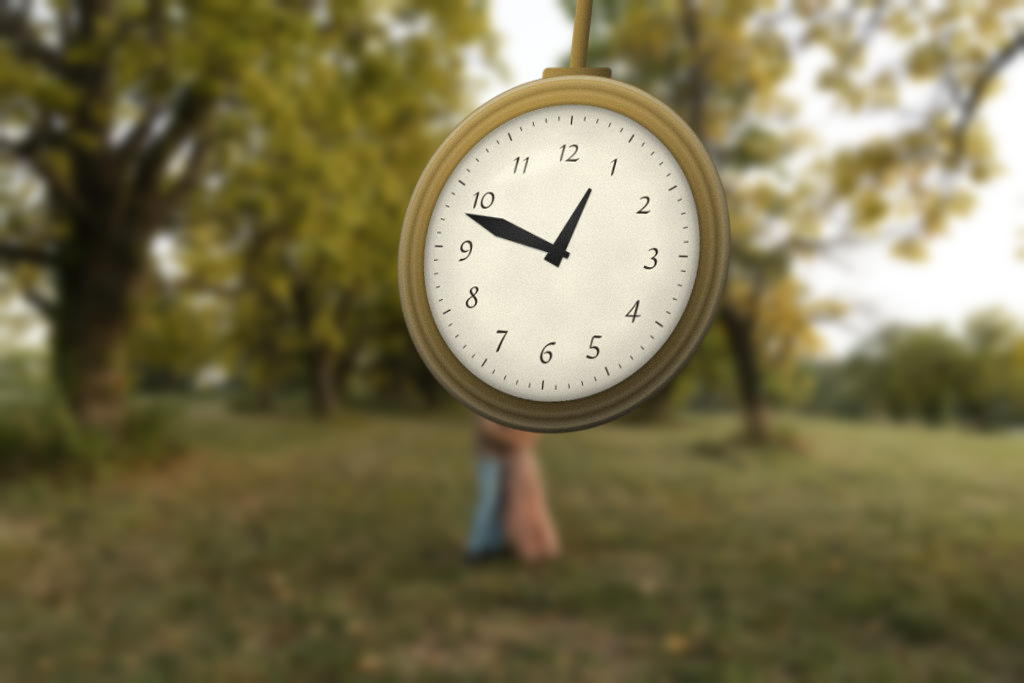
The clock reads **12:48**
